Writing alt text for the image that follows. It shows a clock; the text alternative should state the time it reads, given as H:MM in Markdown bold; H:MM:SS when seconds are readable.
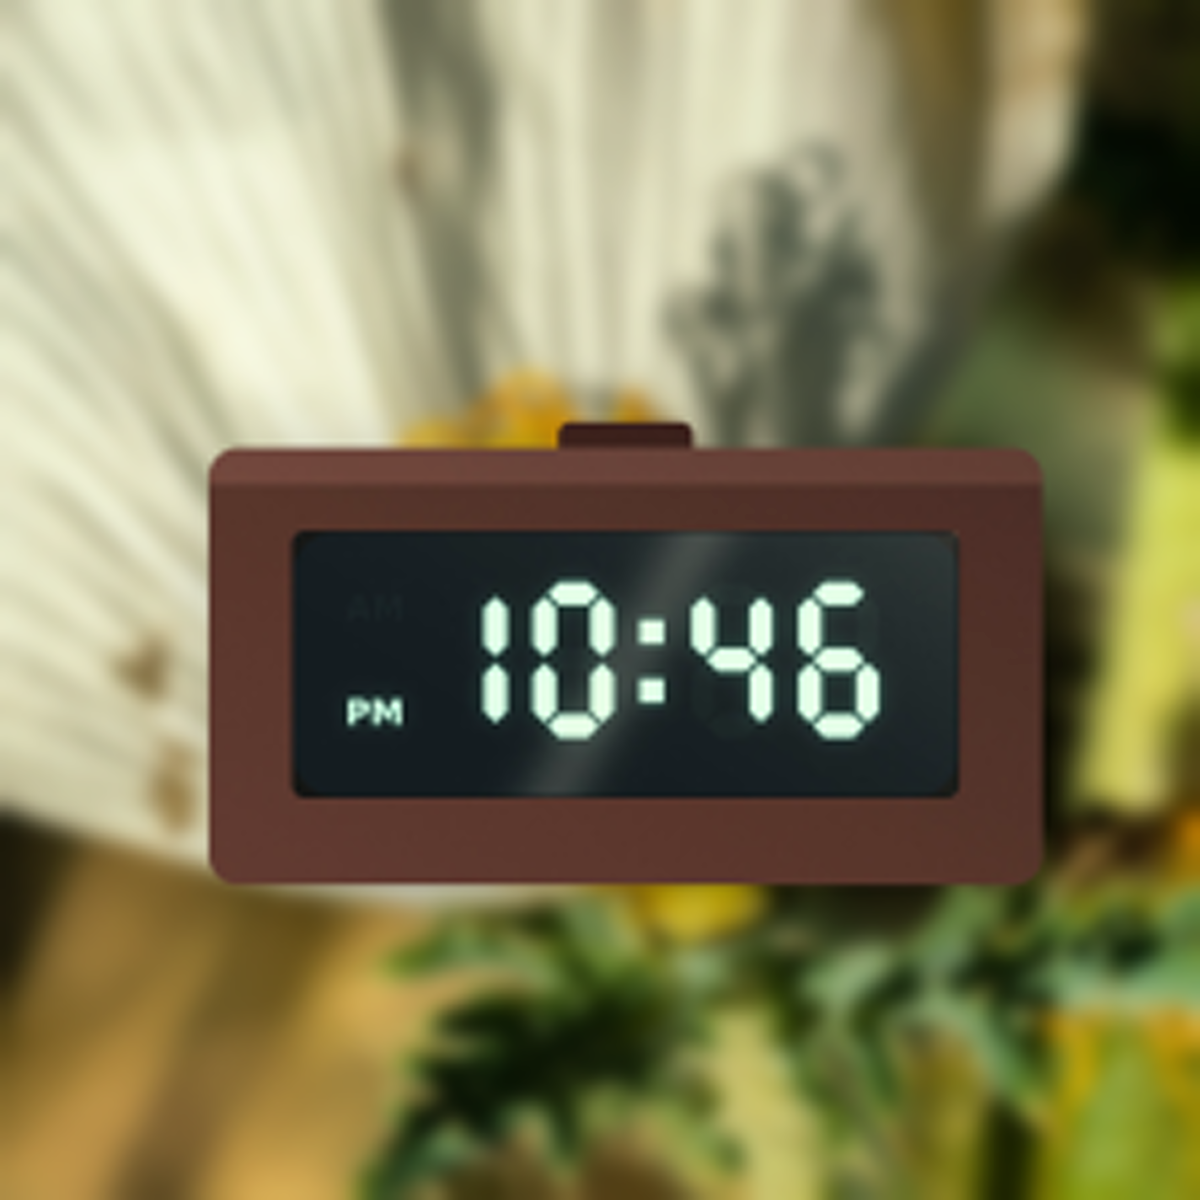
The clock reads **10:46**
